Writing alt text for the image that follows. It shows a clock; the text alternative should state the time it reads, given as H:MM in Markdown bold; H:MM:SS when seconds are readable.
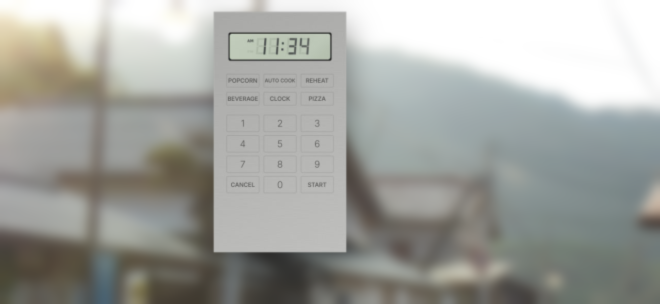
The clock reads **11:34**
